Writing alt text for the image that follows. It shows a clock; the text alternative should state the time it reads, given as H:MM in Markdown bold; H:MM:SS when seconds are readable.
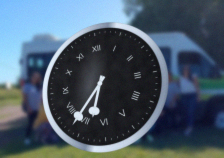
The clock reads **6:37**
